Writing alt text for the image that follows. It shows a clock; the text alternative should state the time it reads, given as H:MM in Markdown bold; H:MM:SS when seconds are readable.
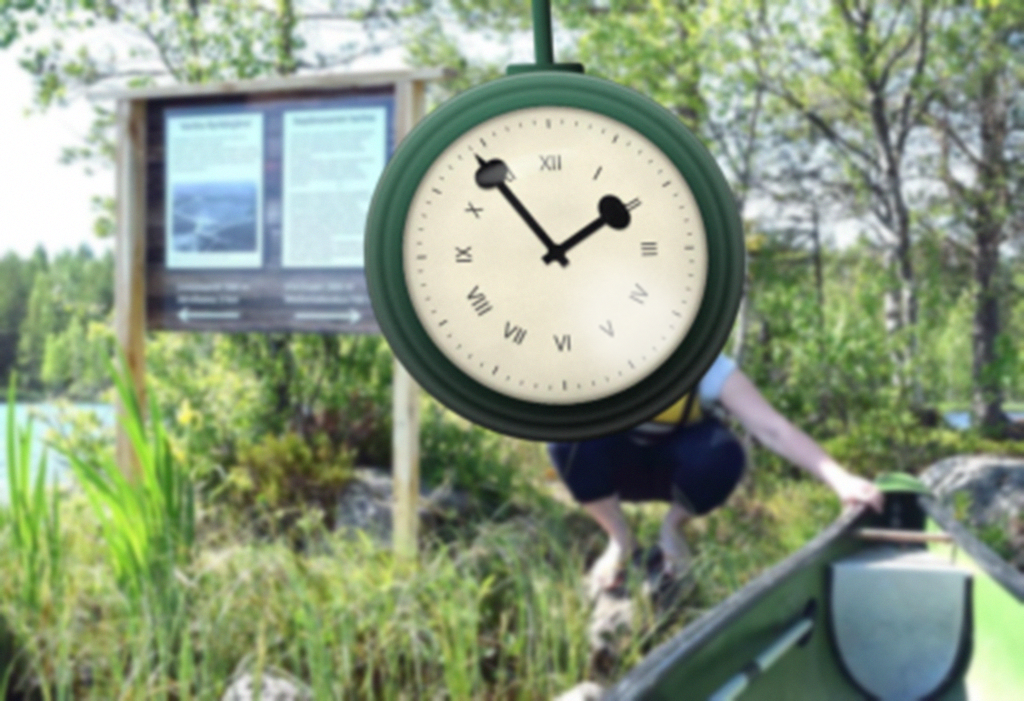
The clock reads **1:54**
